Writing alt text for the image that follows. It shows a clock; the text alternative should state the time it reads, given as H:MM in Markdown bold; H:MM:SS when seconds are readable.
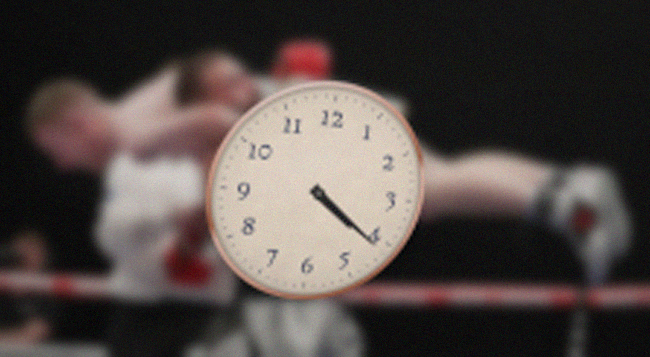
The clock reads **4:21**
